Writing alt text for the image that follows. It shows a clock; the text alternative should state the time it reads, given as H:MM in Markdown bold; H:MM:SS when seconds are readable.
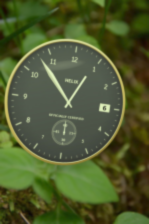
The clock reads **12:53**
